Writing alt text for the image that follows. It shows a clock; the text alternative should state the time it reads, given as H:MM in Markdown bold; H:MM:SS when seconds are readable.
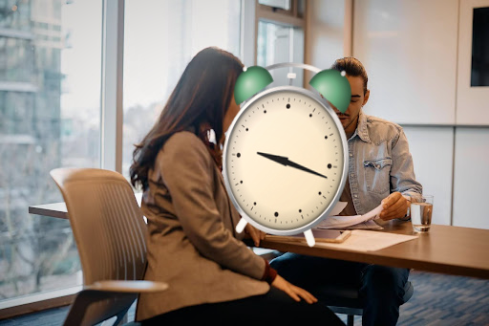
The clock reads **9:17**
